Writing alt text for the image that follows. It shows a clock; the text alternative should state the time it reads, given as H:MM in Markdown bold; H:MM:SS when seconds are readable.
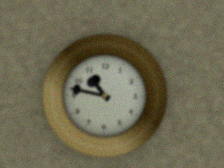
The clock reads **10:47**
